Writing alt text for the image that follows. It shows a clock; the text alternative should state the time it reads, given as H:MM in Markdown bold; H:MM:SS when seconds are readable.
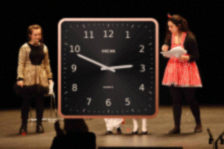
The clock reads **2:49**
